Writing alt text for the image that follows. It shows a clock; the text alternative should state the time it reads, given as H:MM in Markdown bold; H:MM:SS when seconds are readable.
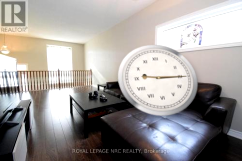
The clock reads **9:15**
